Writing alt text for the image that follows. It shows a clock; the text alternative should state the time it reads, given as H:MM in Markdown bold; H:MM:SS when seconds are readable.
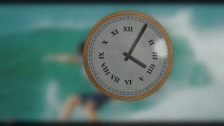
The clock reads **4:05**
